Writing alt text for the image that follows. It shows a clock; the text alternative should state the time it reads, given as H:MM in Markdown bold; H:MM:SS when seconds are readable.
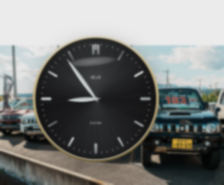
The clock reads **8:54**
